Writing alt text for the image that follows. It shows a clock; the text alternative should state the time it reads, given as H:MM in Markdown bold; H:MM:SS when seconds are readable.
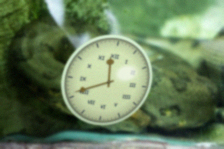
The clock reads **11:41**
